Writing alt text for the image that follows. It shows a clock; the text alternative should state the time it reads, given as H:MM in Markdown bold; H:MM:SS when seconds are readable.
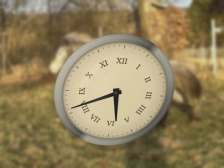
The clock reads **5:41**
